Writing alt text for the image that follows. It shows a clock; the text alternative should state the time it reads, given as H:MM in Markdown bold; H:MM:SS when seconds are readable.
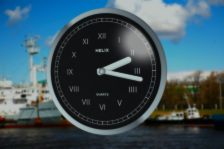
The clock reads **2:17**
